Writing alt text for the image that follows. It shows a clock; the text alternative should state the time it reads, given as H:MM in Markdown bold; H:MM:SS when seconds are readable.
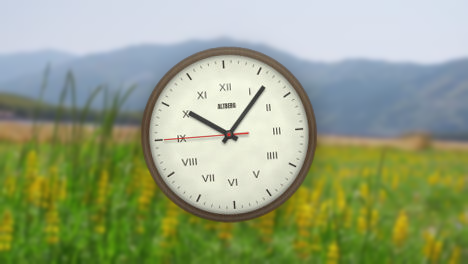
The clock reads **10:06:45**
